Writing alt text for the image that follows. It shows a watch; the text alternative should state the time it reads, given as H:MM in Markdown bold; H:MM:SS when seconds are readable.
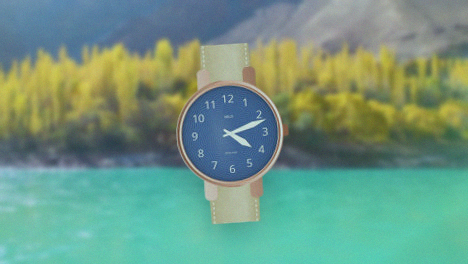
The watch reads **4:12**
